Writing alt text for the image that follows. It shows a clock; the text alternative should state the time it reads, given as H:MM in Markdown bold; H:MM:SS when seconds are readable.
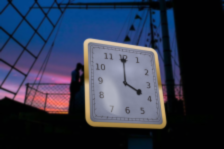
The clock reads **4:00**
